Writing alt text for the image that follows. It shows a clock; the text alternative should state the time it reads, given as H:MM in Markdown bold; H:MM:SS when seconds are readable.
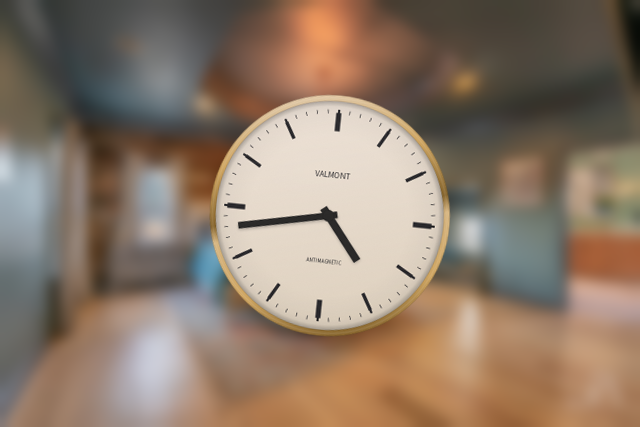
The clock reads **4:43**
